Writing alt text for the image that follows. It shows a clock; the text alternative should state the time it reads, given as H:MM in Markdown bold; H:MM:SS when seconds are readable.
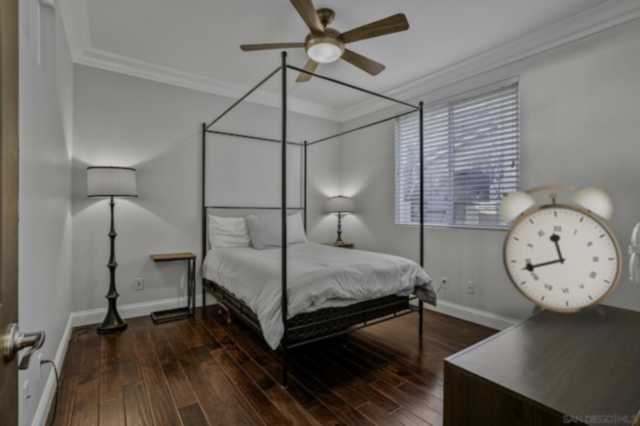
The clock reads **11:43**
